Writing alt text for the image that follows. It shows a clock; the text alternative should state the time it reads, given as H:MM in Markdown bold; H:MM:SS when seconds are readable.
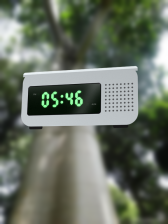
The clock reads **5:46**
